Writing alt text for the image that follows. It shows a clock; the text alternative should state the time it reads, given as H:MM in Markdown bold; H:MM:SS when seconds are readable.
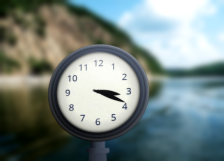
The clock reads **3:19**
